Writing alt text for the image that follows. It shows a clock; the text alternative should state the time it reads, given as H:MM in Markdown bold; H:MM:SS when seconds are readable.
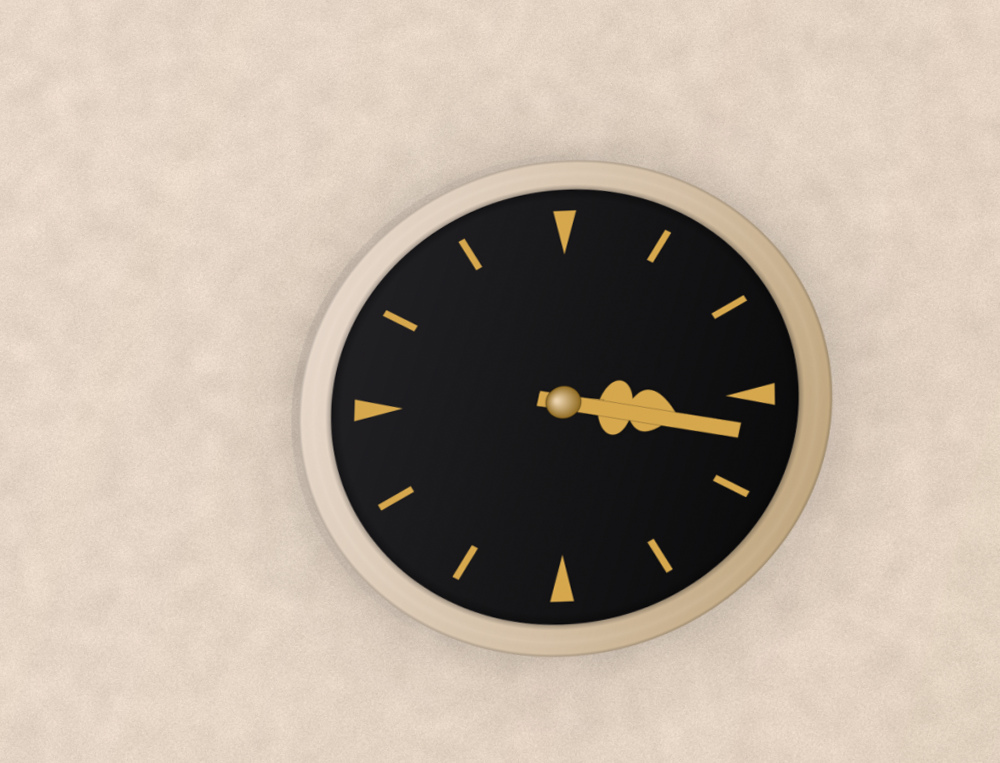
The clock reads **3:17**
